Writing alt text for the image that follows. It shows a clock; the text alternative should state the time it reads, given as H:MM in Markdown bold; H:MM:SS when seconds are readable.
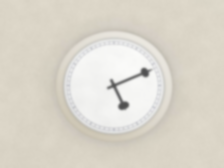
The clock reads **5:11**
